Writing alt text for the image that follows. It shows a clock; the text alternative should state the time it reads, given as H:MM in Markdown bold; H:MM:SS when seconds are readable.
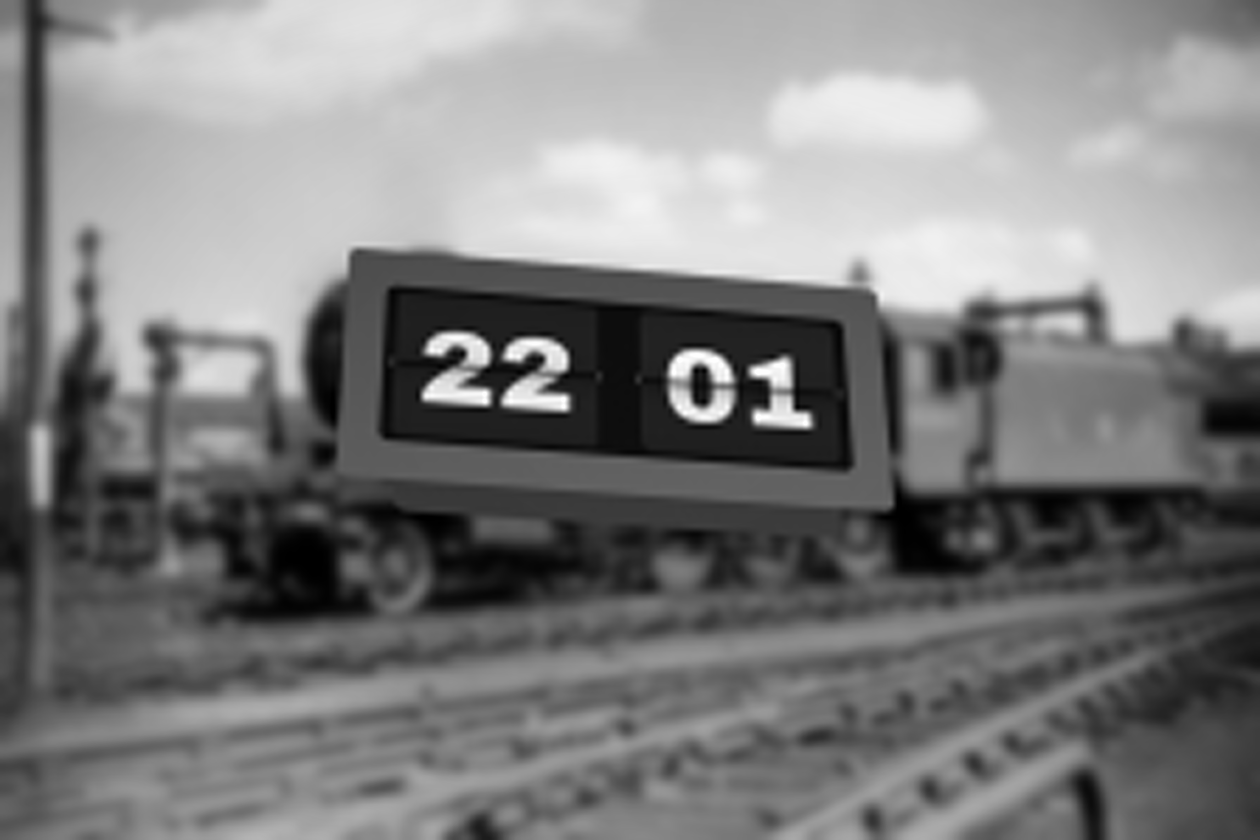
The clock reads **22:01**
